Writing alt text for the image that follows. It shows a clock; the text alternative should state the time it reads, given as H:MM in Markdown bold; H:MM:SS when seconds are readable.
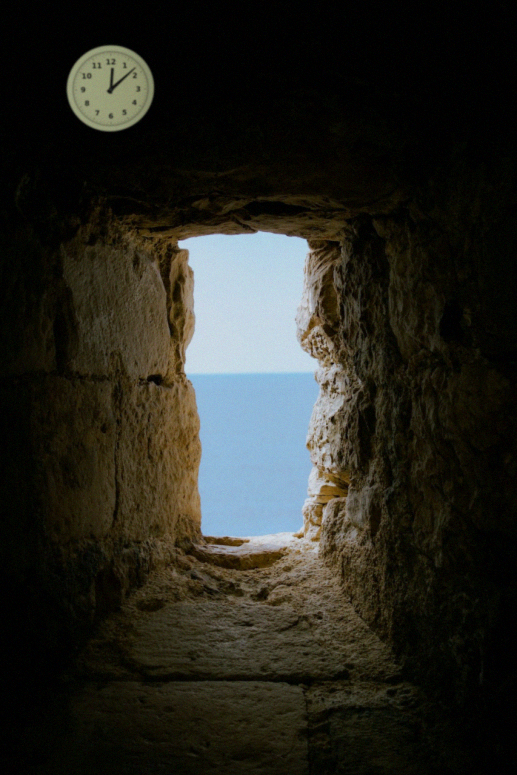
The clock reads **12:08**
